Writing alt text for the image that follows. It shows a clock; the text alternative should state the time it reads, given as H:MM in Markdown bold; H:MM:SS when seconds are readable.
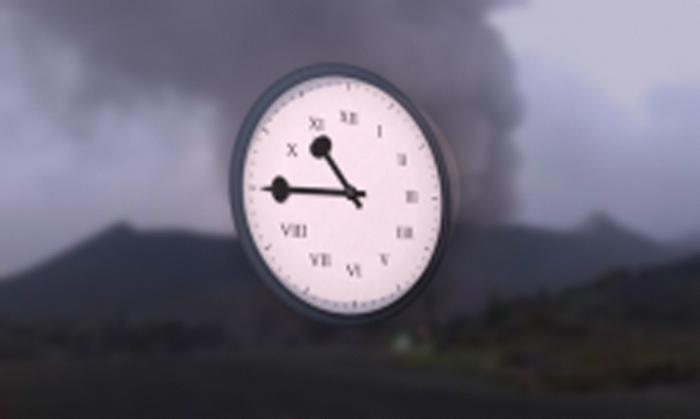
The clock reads **10:45**
